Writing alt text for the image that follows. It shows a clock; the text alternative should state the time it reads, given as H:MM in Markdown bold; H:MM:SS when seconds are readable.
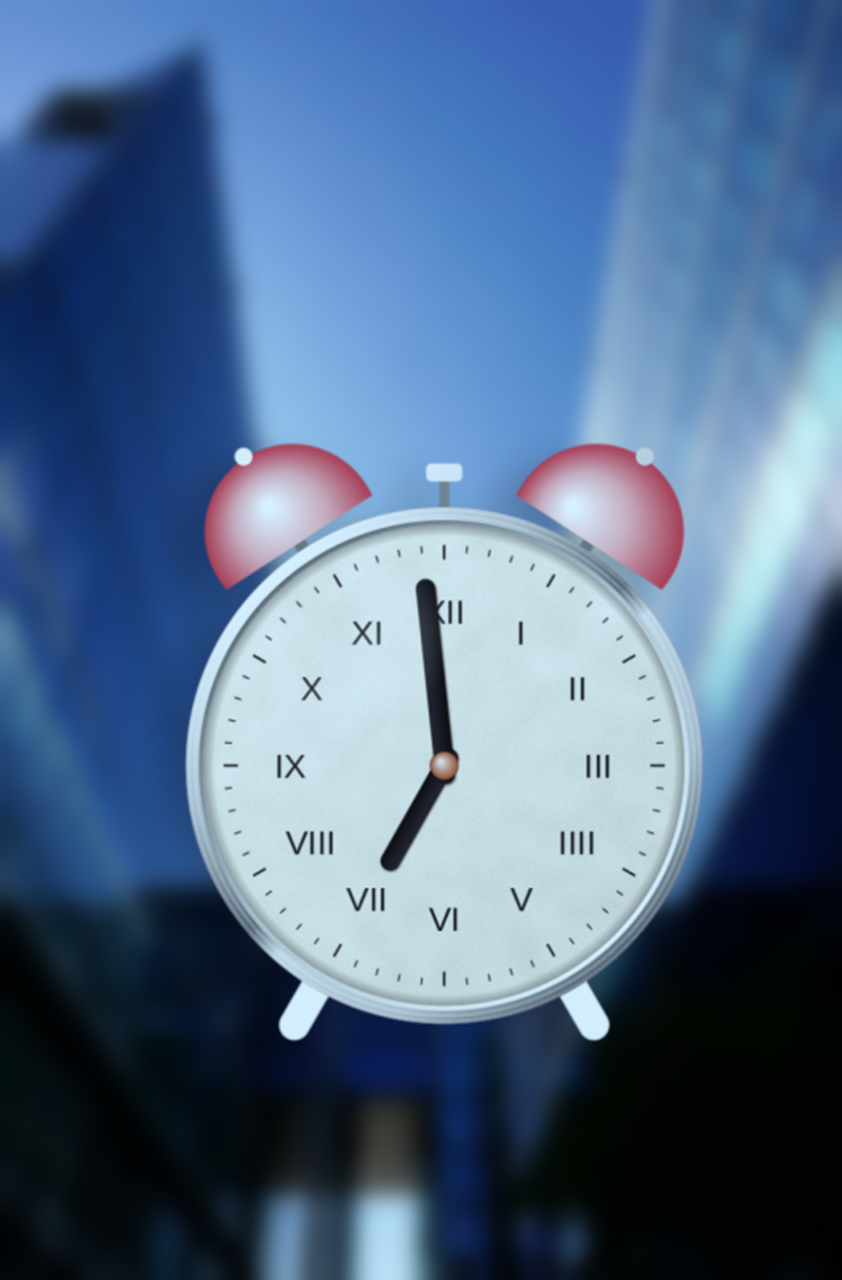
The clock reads **6:59**
